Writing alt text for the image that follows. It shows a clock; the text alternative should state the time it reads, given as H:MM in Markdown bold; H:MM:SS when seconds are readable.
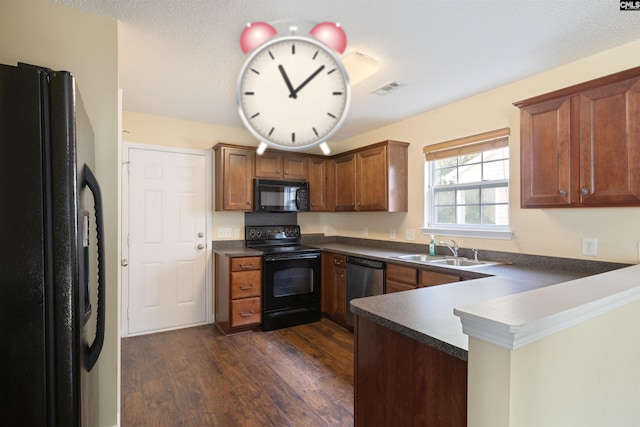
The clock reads **11:08**
